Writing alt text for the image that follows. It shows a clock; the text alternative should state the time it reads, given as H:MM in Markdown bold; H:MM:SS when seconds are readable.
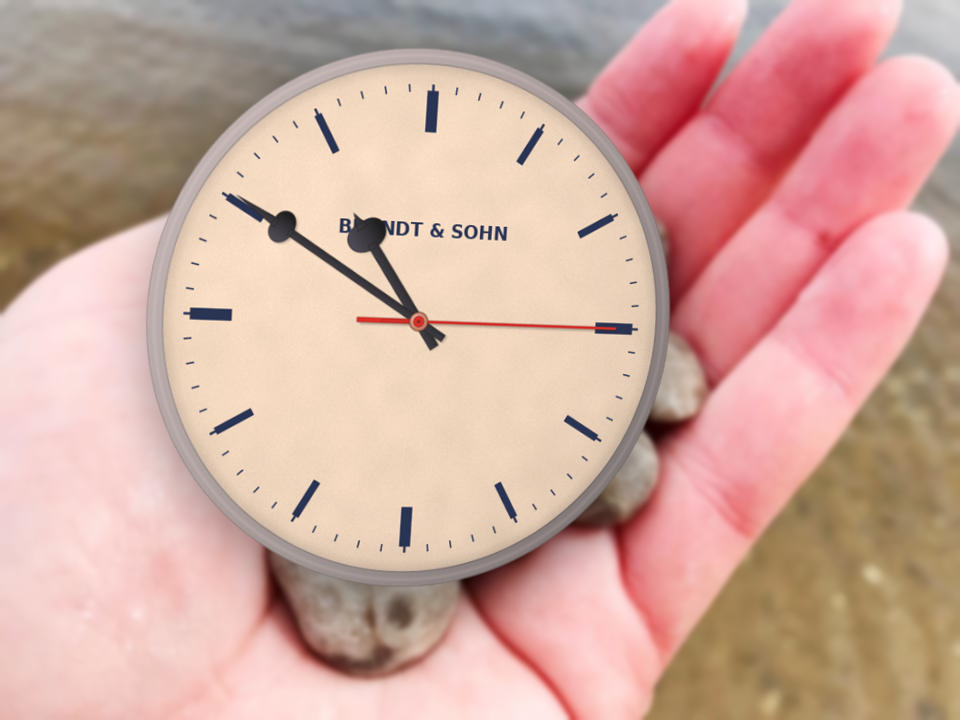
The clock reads **10:50:15**
